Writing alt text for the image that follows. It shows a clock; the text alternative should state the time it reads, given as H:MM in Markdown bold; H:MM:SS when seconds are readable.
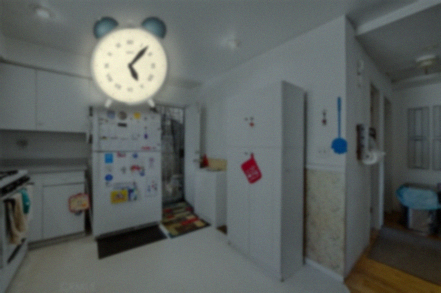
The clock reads **5:07**
